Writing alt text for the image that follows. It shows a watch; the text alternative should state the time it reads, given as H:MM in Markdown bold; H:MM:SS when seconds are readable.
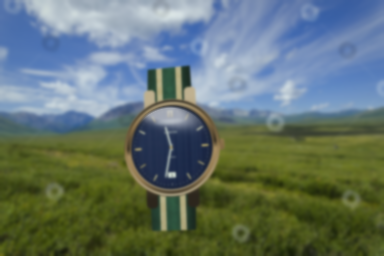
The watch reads **11:32**
